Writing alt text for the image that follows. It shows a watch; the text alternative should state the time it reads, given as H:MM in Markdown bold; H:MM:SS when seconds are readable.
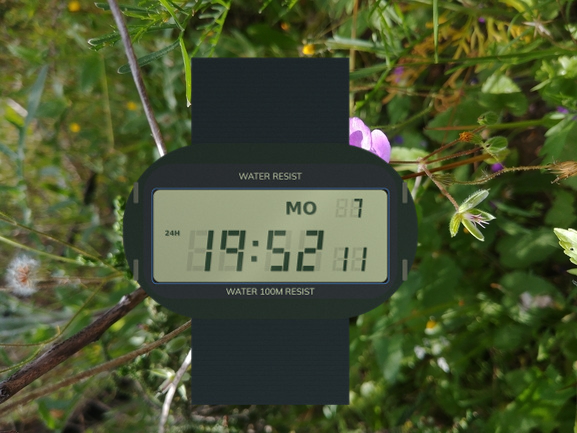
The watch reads **19:52:11**
